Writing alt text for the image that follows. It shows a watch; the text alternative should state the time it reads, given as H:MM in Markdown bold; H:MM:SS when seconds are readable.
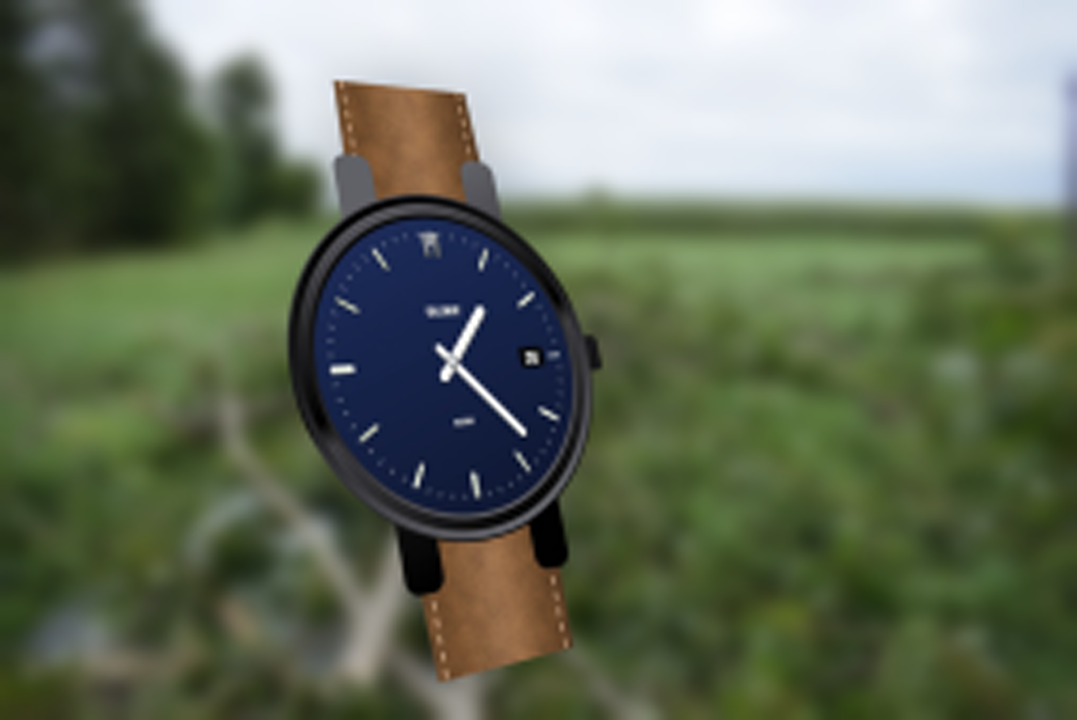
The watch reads **1:23**
